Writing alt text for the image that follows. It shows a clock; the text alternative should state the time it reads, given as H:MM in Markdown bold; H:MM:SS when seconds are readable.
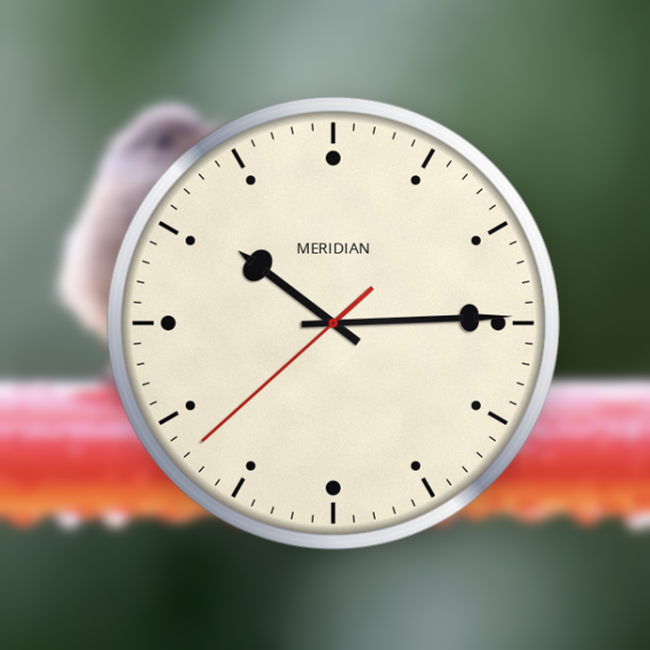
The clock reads **10:14:38**
